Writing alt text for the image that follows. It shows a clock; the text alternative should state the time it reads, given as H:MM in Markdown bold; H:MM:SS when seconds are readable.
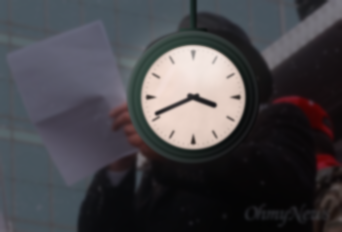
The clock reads **3:41**
